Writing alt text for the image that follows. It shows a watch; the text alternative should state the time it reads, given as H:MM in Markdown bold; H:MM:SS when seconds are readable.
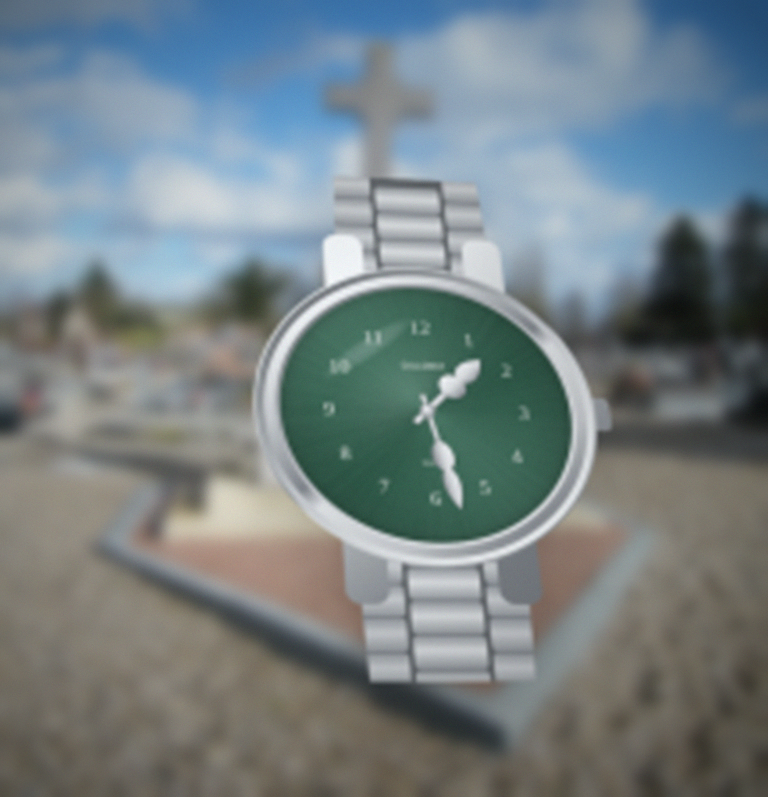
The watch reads **1:28**
